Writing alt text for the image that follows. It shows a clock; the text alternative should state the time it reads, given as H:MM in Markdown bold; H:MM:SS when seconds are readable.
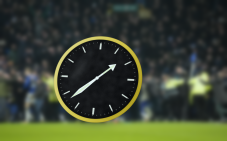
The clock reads **1:38**
